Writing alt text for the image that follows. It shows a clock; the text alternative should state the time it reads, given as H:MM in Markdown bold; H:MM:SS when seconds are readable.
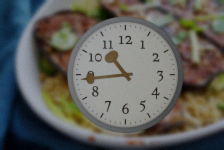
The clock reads **10:44**
